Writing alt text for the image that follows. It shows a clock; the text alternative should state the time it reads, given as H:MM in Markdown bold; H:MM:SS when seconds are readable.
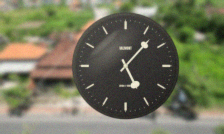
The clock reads **5:07**
